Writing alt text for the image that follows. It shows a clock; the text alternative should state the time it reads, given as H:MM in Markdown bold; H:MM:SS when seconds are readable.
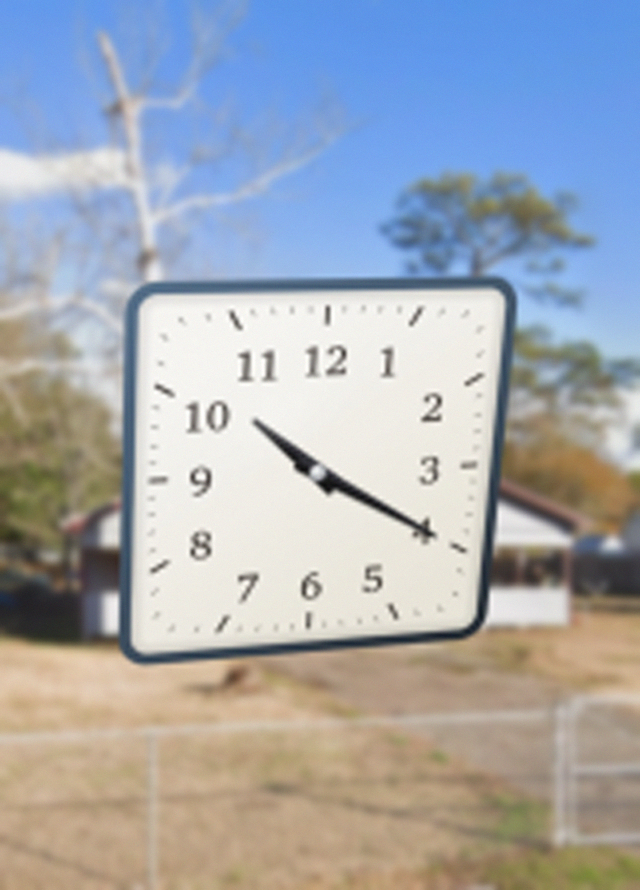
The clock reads **10:20**
